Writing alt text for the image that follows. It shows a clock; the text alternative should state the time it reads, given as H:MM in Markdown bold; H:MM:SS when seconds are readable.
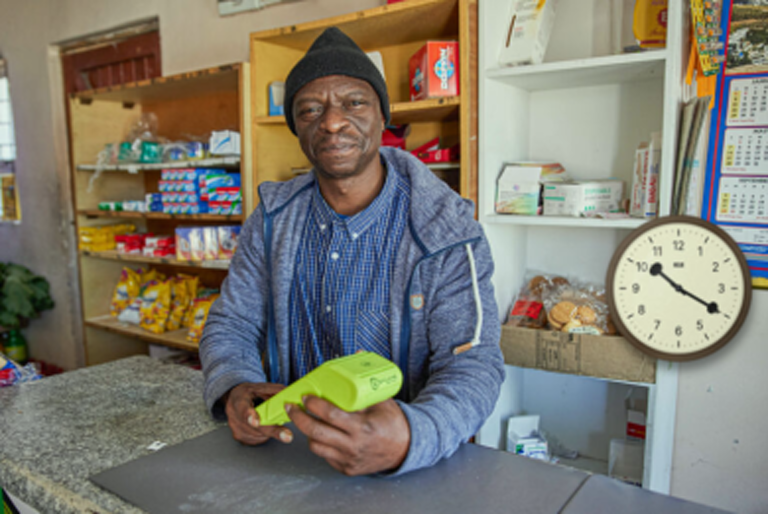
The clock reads **10:20**
